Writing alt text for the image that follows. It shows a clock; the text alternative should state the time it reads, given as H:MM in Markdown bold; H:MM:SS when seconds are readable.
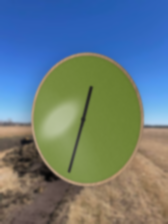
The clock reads **12:33**
